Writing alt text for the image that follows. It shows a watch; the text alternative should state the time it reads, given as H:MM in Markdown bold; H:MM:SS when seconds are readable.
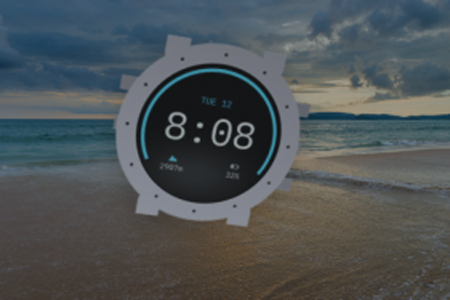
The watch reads **8:08**
